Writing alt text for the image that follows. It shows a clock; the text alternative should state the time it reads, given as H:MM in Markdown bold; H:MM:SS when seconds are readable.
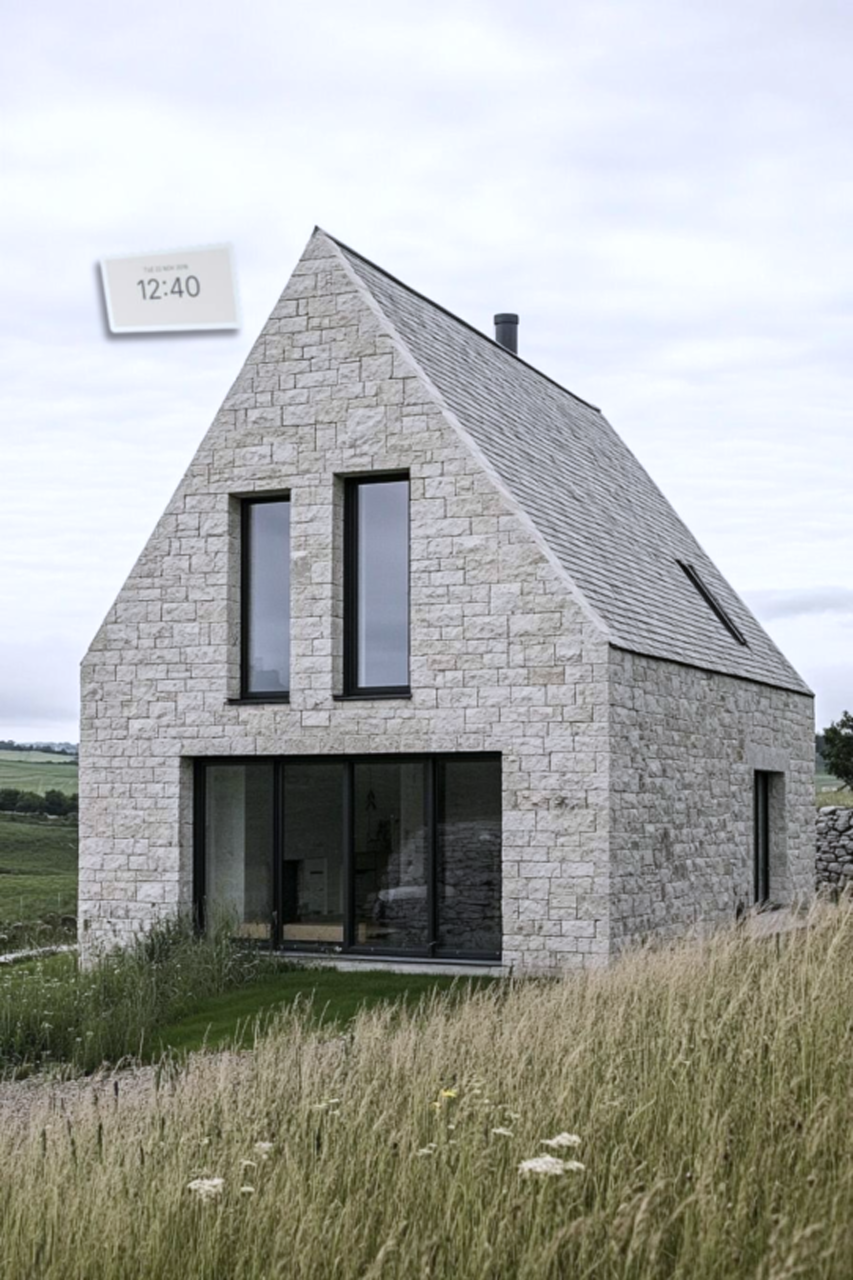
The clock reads **12:40**
